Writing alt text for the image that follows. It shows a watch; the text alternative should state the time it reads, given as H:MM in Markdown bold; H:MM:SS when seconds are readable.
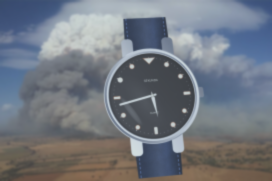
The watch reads **5:43**
